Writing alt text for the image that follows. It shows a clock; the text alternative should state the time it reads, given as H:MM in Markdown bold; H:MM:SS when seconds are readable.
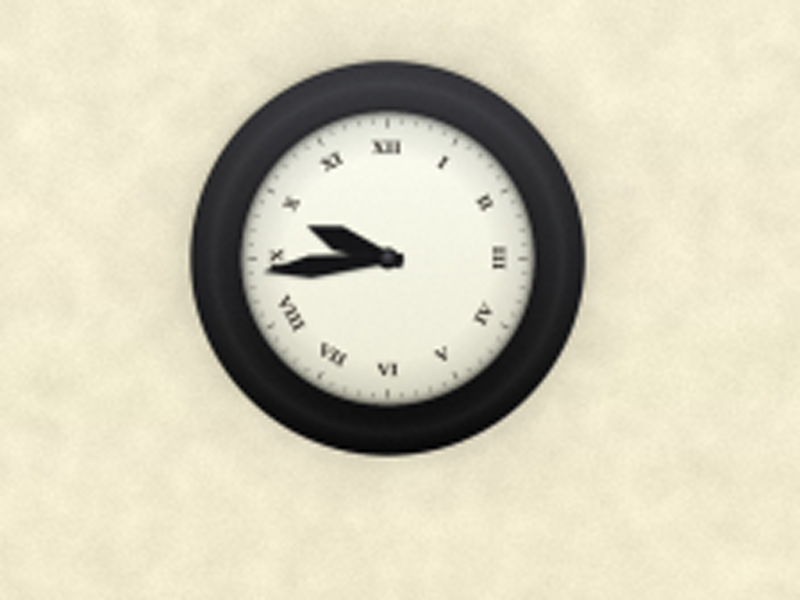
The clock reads **9:44**
